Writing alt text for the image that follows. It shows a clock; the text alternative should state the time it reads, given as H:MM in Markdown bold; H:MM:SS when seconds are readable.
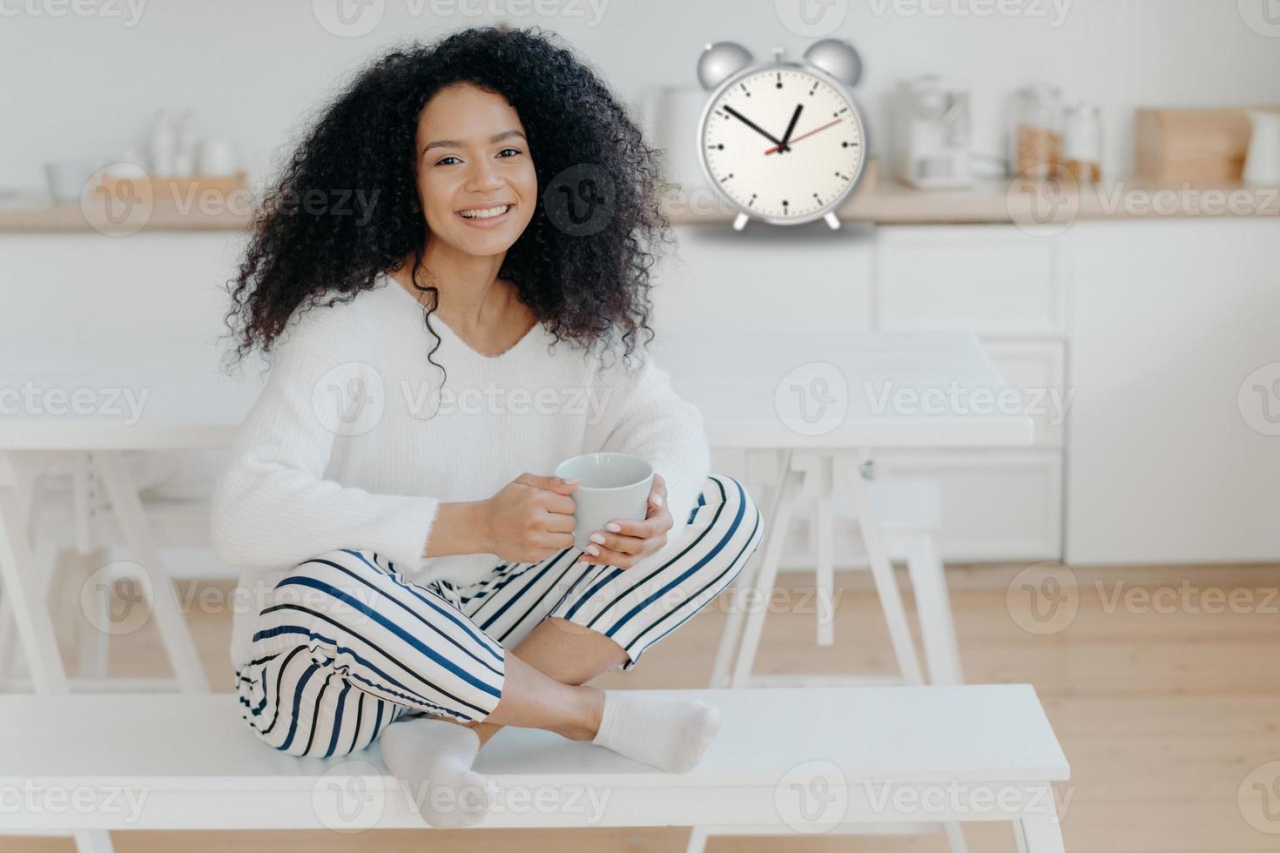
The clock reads **12:51:11**
